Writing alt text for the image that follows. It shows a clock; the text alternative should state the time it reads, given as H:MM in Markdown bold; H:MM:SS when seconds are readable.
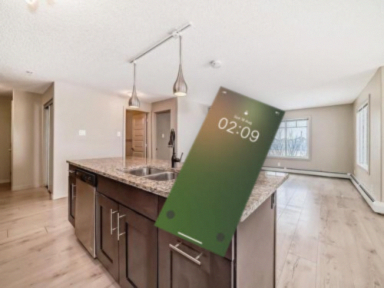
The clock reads **2:09**
